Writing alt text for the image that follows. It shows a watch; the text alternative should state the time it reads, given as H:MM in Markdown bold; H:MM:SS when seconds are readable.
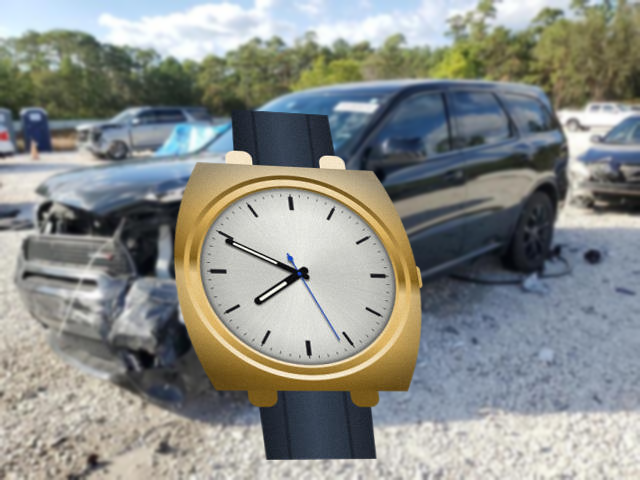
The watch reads **7:49:26**
